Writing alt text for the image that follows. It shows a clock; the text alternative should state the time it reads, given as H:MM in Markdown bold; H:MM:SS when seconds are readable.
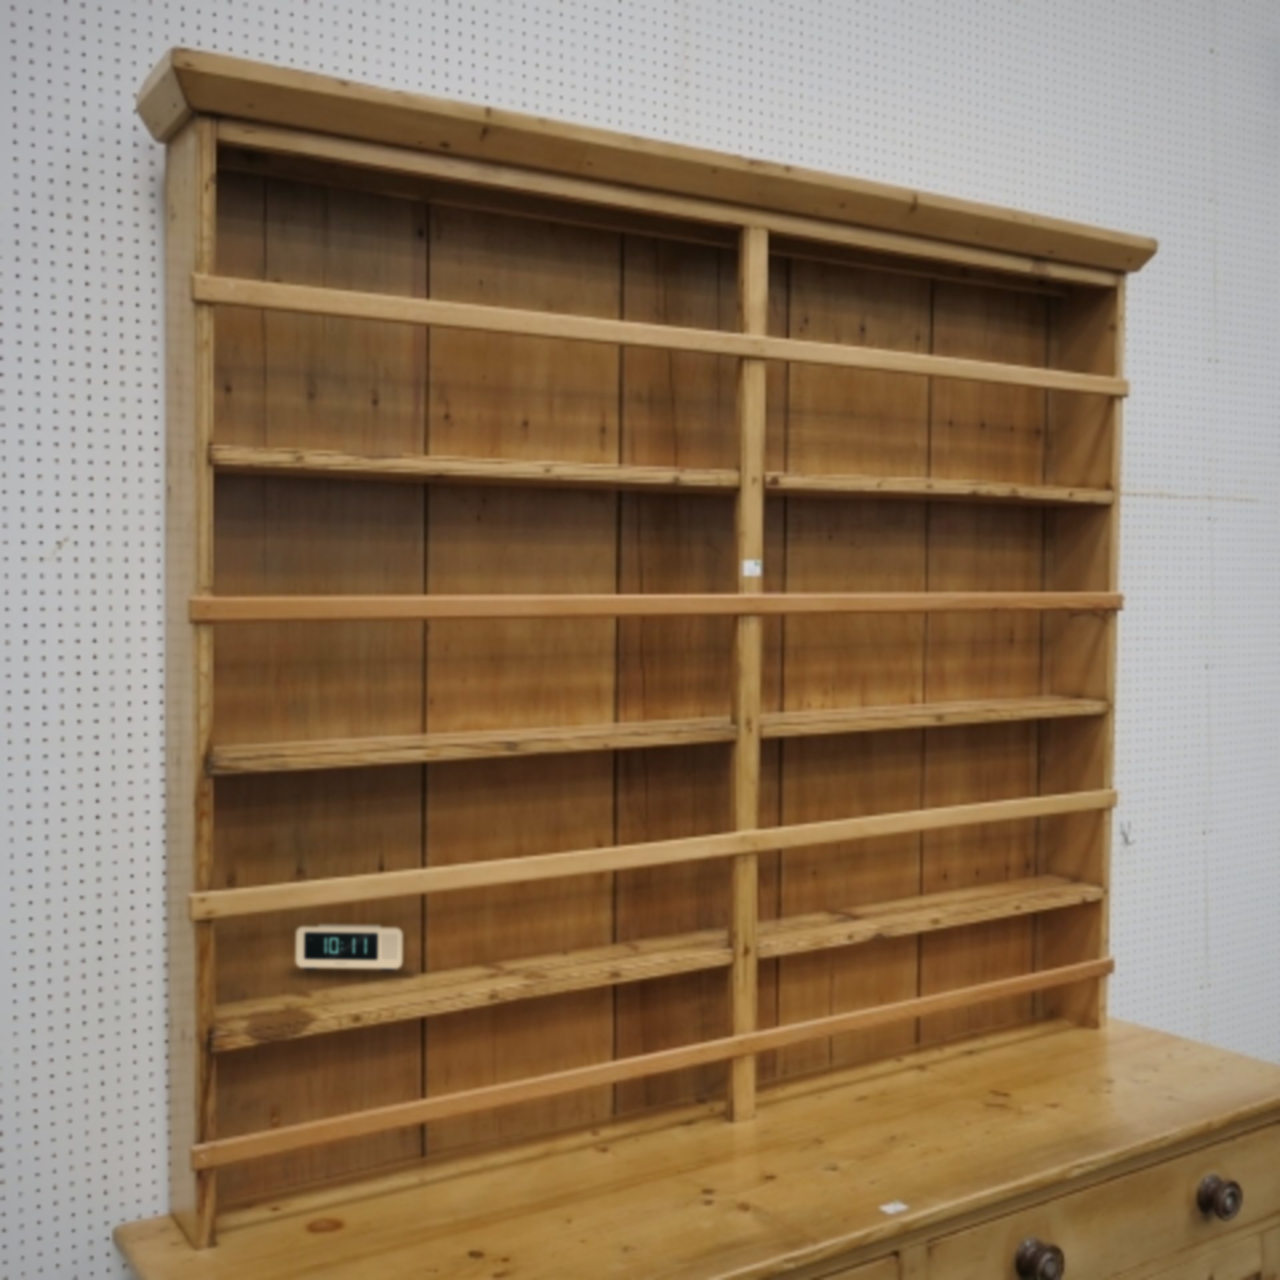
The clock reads **10:11**
